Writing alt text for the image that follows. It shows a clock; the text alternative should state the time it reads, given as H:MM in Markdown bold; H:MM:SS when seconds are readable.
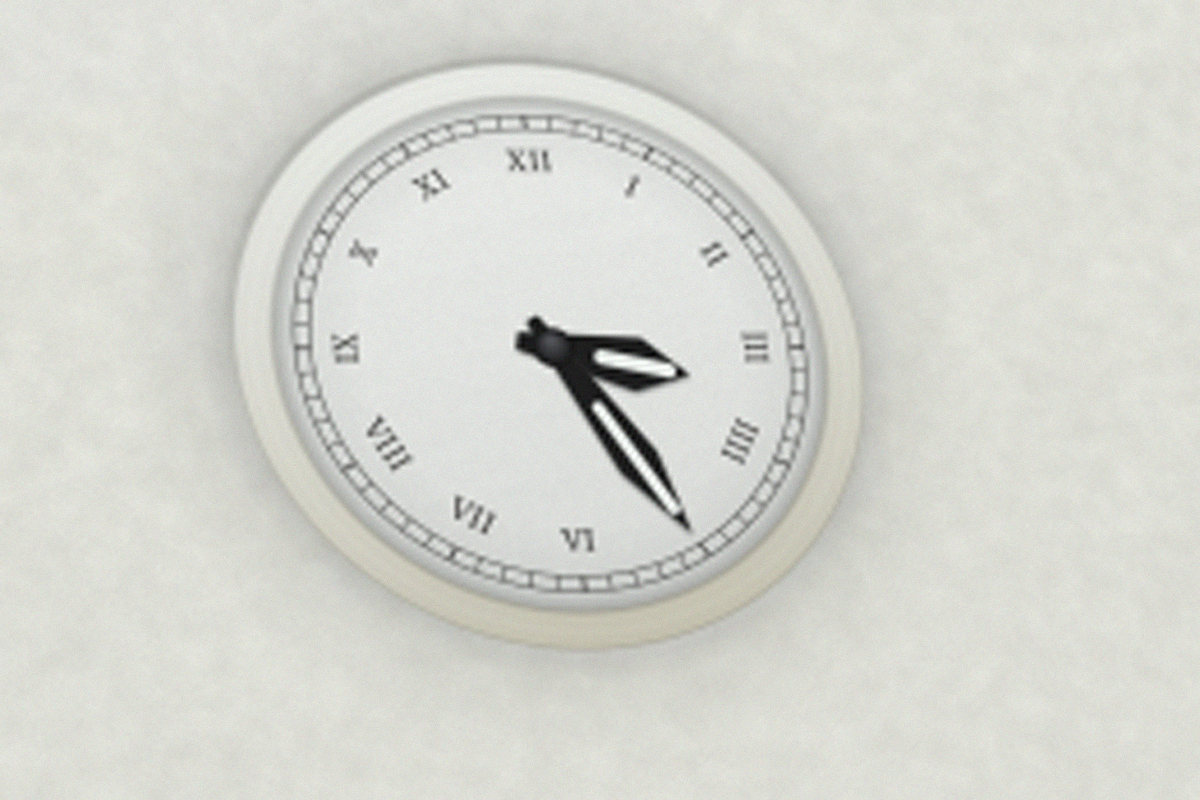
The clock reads **3:25**
